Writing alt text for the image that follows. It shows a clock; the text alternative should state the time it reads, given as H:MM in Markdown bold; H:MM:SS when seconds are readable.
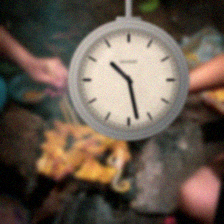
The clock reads **10:28**
